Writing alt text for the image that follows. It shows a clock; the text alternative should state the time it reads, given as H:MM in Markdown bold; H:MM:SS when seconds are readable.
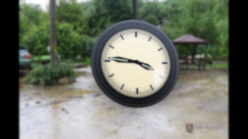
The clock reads **3:46**
